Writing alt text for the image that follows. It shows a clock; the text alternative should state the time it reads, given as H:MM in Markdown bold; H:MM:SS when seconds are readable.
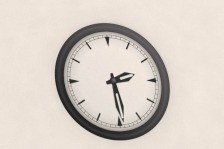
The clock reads **2:29**
